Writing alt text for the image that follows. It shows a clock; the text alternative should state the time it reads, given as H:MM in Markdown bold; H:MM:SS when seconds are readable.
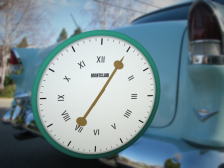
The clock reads **7:05**
